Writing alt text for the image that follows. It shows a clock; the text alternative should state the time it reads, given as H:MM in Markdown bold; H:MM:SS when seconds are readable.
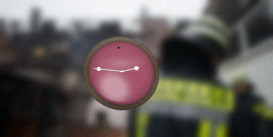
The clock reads **2:47**
